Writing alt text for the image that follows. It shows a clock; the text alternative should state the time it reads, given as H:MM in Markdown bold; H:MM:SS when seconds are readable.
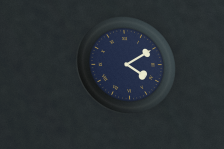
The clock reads **4:10**
